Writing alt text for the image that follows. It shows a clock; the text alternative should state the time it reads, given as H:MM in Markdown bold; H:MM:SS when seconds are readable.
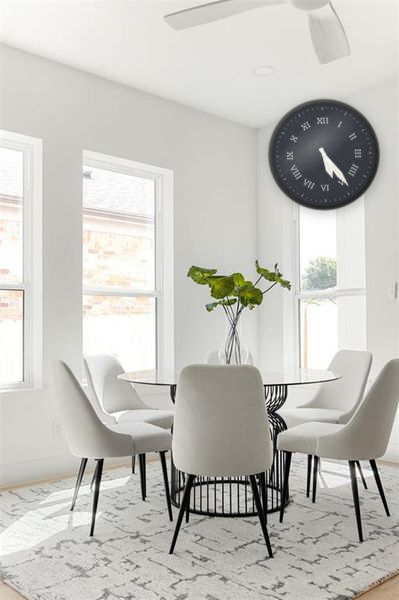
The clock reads **5:24**
